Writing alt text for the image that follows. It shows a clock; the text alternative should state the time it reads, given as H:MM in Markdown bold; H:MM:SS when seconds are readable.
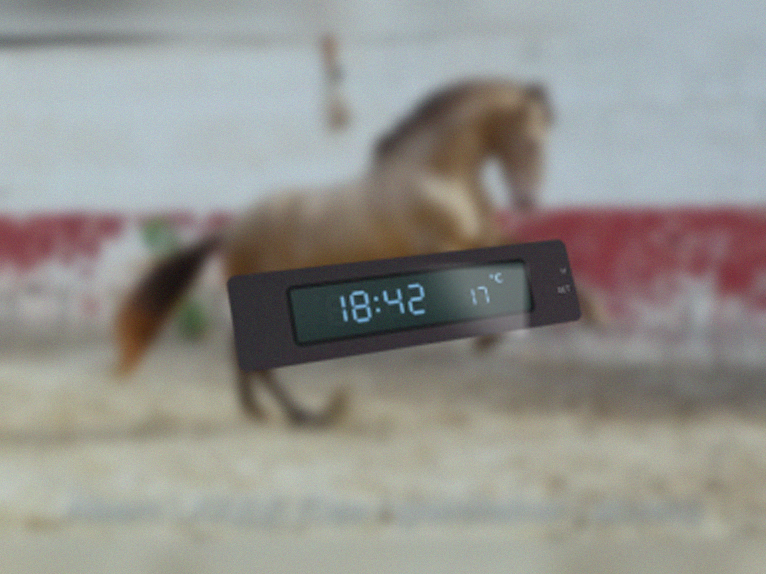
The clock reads **18:42**
